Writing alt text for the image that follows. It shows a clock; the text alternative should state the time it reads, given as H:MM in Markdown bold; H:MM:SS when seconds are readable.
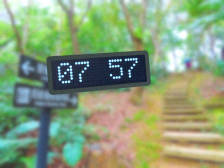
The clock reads **7:57**
